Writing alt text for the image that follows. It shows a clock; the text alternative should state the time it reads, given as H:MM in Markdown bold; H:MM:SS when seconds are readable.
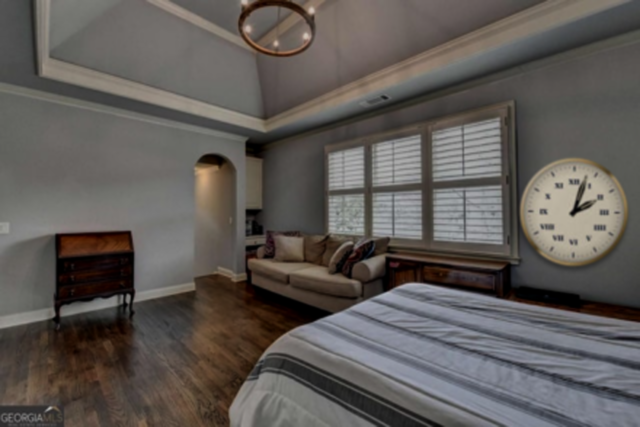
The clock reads **2:03**
